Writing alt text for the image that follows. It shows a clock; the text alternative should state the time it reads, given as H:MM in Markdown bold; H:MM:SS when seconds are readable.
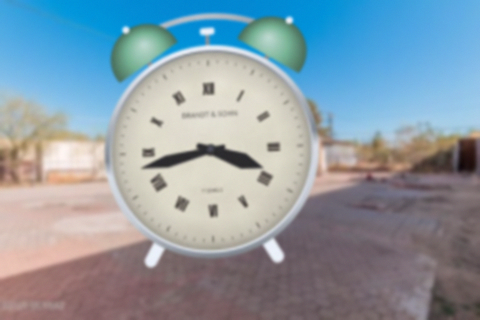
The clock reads **3:43**
